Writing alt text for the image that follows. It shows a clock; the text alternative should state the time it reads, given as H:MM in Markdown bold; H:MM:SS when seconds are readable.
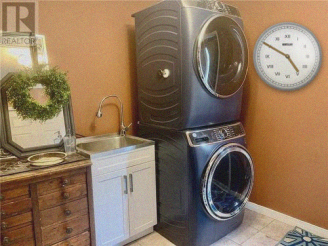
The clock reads **4:50**
